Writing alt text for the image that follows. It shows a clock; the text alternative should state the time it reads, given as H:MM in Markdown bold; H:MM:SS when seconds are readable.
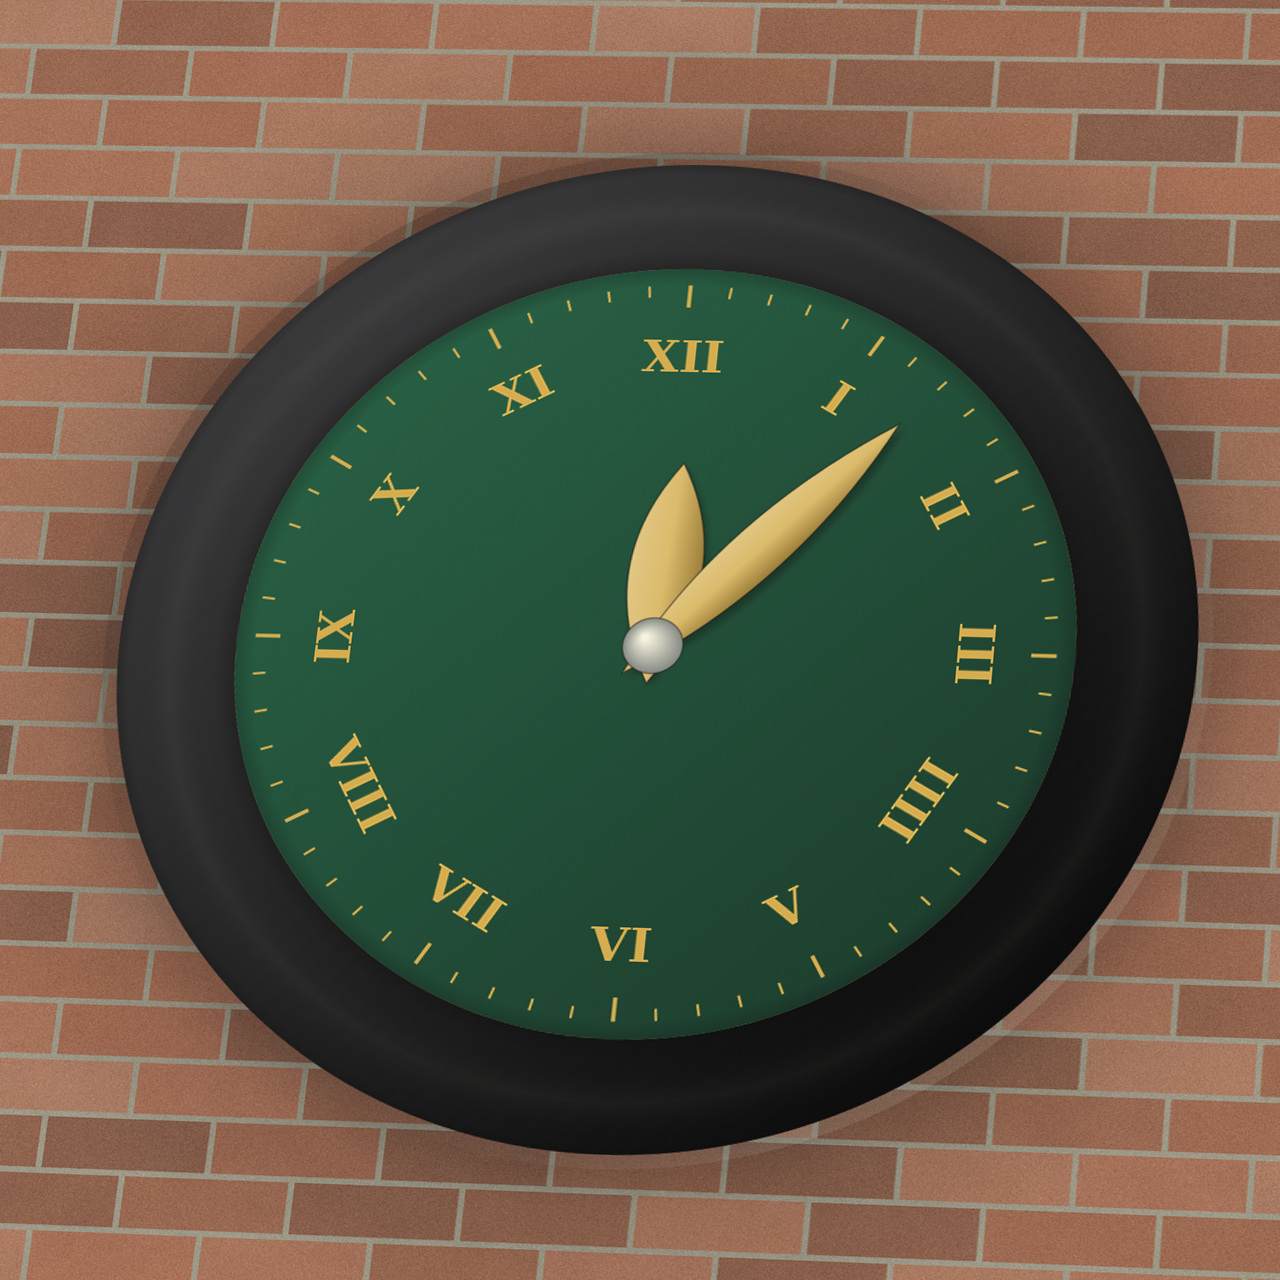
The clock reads **12:07**
